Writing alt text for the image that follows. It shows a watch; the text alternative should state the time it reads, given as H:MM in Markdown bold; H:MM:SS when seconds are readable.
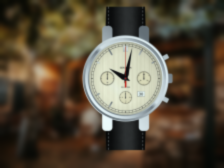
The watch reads **10:02**
